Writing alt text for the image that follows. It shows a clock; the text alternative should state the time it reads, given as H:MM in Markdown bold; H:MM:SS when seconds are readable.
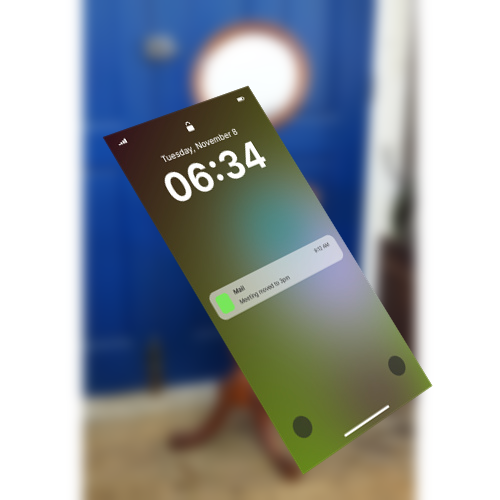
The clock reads **6:34**
